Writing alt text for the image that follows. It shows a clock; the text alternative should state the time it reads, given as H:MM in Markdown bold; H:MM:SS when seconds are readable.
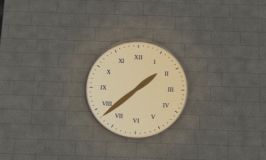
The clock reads **1:38**
